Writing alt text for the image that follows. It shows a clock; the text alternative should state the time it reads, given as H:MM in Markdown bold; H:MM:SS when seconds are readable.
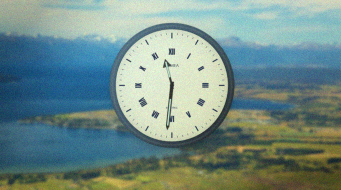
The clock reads **11:31**
